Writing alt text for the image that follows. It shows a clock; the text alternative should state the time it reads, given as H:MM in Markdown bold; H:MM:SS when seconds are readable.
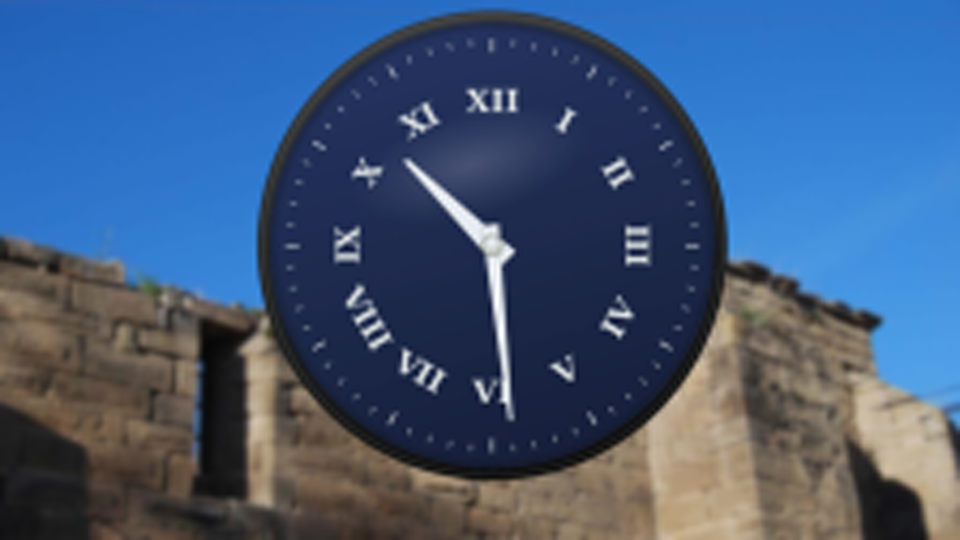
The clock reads **10:29**
